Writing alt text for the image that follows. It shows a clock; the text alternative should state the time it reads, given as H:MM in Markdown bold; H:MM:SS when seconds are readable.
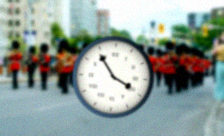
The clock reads **3:54**
